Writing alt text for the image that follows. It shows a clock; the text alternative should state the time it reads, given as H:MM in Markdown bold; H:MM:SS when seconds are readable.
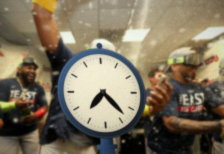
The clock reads **7:23**
